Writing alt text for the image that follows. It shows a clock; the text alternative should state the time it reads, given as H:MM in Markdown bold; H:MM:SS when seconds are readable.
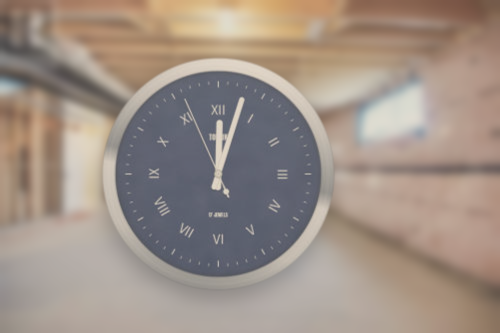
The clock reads **12:02:56**
